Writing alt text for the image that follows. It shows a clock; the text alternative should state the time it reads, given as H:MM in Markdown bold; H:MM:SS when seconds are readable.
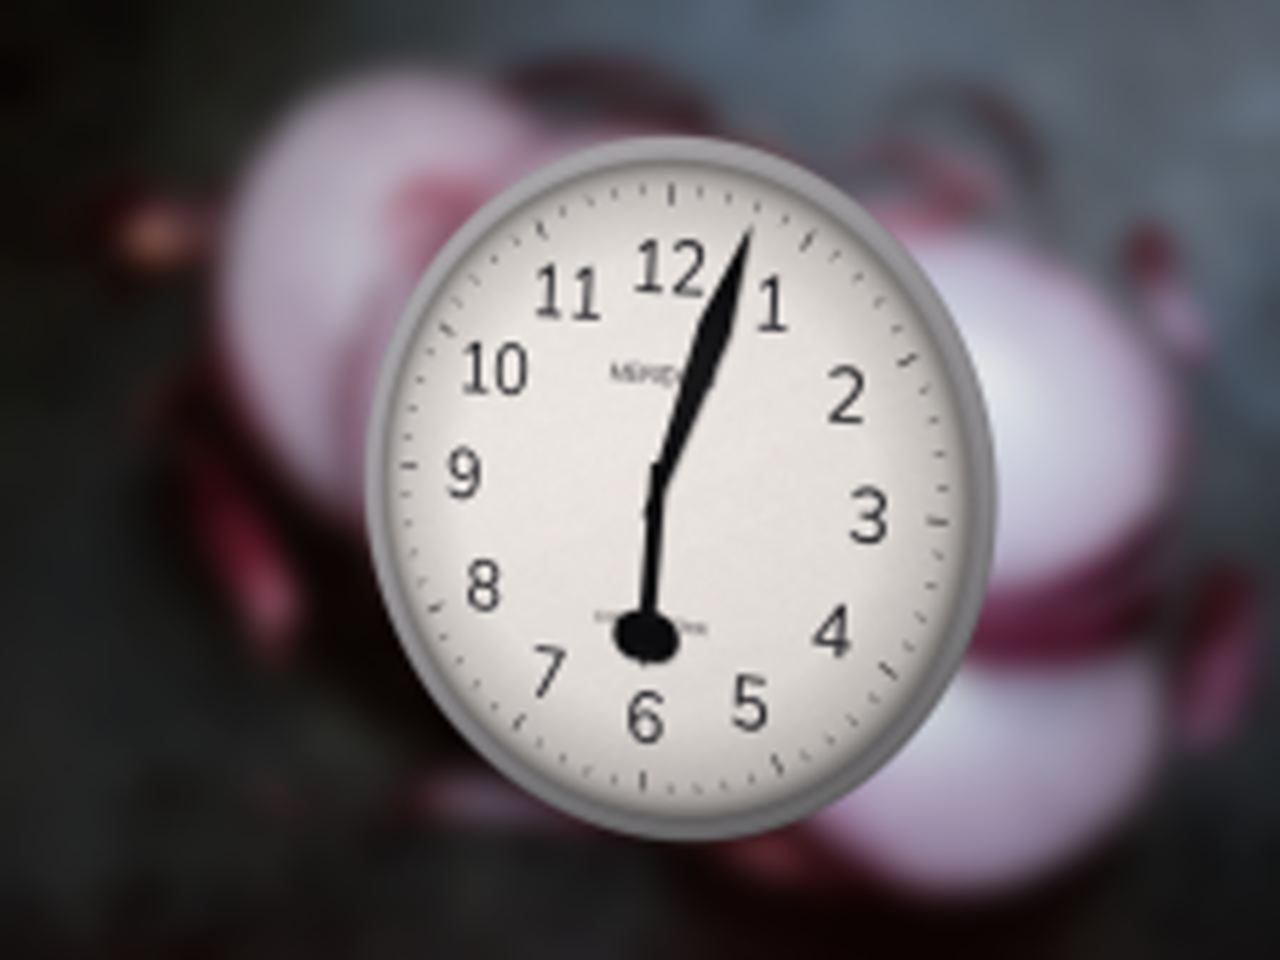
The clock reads **6:03**
